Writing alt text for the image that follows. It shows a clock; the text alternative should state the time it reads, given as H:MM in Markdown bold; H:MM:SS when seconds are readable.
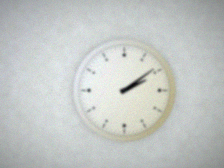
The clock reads **2:09**
